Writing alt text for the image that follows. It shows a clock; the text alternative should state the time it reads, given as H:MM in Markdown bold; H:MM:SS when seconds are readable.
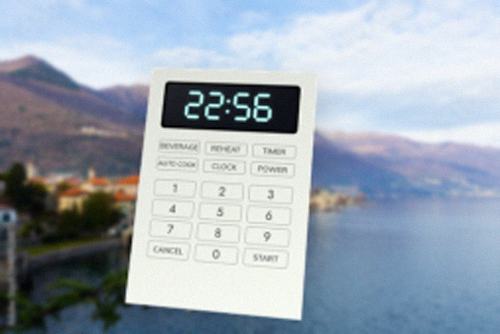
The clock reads **22:56**
